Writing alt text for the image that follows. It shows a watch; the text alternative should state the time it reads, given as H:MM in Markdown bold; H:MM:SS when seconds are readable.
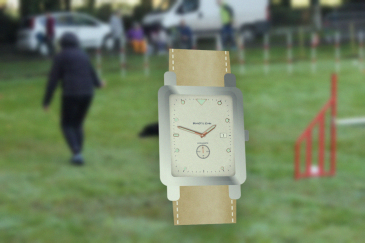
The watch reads **1:48**
